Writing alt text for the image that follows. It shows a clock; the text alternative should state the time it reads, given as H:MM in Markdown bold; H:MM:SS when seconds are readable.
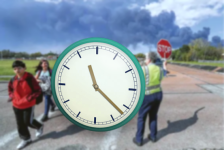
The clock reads **11:22**
